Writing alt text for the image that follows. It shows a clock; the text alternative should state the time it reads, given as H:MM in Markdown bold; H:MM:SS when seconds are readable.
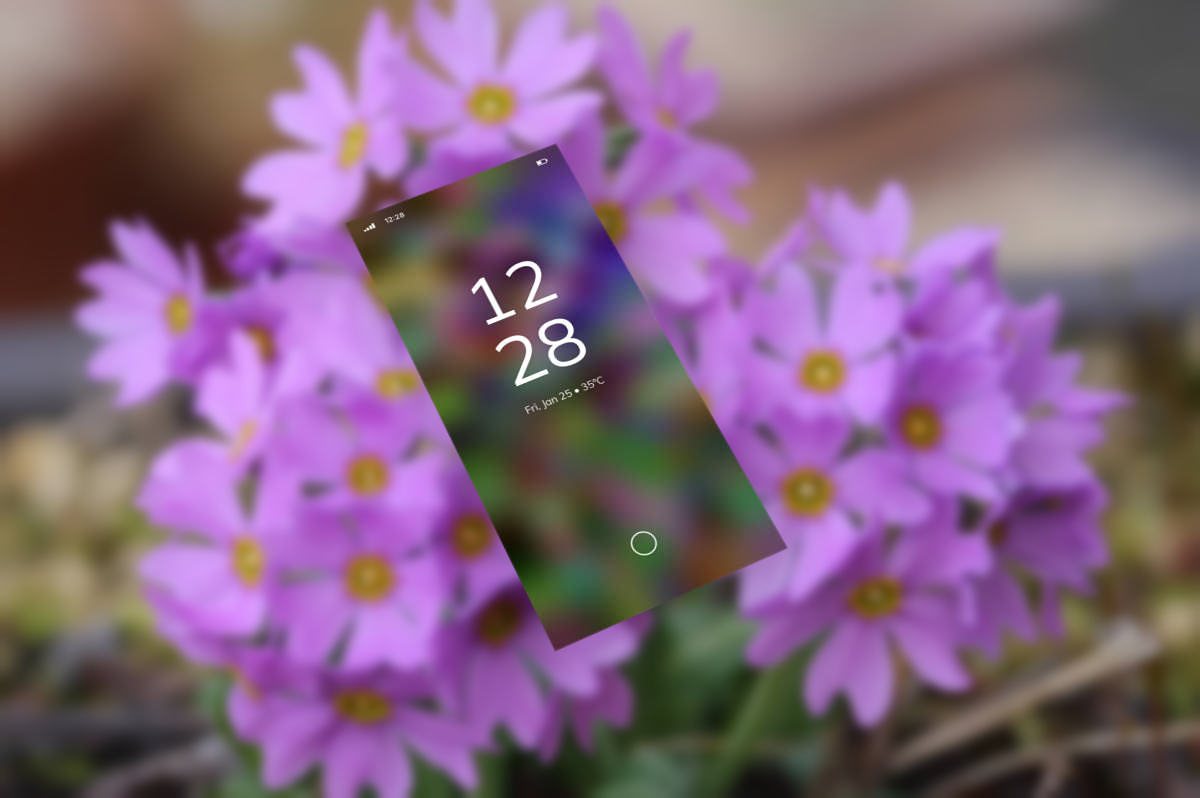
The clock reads **12:28**
